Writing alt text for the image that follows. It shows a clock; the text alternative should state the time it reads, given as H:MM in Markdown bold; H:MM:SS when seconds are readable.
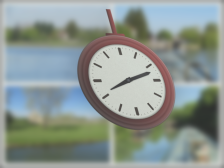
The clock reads **8:12**
